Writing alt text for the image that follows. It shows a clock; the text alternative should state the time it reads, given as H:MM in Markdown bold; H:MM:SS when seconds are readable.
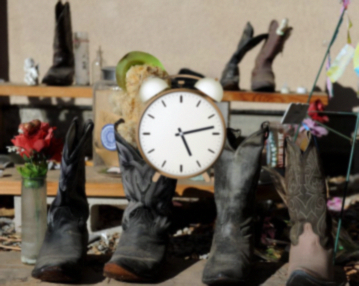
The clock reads **5:13**
